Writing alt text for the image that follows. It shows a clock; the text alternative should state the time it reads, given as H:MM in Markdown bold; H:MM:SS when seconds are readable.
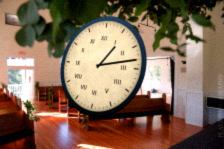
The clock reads **1:13**
